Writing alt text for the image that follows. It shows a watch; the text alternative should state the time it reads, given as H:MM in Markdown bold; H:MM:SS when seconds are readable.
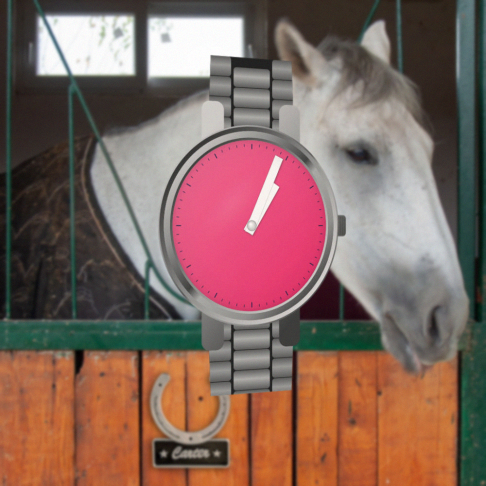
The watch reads **1:04**
